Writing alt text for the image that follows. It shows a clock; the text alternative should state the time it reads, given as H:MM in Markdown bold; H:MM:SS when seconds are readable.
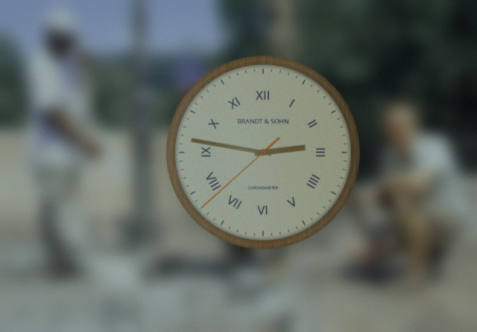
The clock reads **2:46:38**
